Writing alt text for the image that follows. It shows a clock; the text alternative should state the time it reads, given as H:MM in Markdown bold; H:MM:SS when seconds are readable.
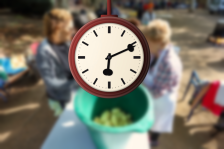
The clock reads **6:11**
